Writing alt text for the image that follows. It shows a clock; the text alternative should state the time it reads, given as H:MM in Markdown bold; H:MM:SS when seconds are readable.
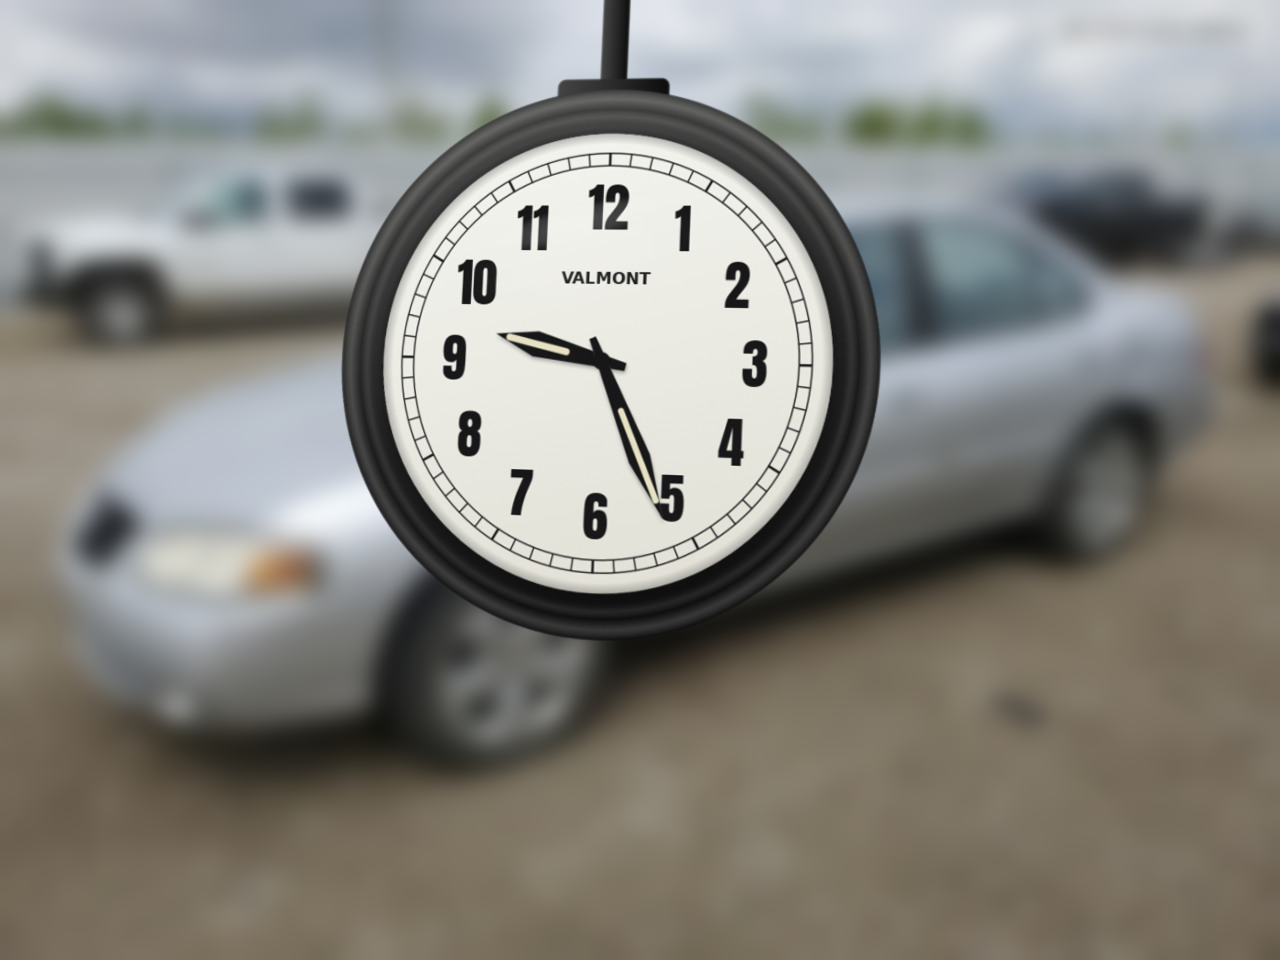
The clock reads **9:26**
